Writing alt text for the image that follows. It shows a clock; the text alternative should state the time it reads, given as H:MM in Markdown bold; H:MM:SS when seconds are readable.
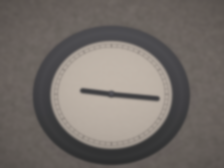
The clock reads **9:16**
